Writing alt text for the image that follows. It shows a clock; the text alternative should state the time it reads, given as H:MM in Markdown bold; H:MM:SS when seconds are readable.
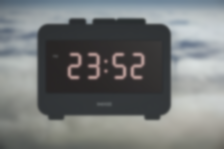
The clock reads **23:52**
